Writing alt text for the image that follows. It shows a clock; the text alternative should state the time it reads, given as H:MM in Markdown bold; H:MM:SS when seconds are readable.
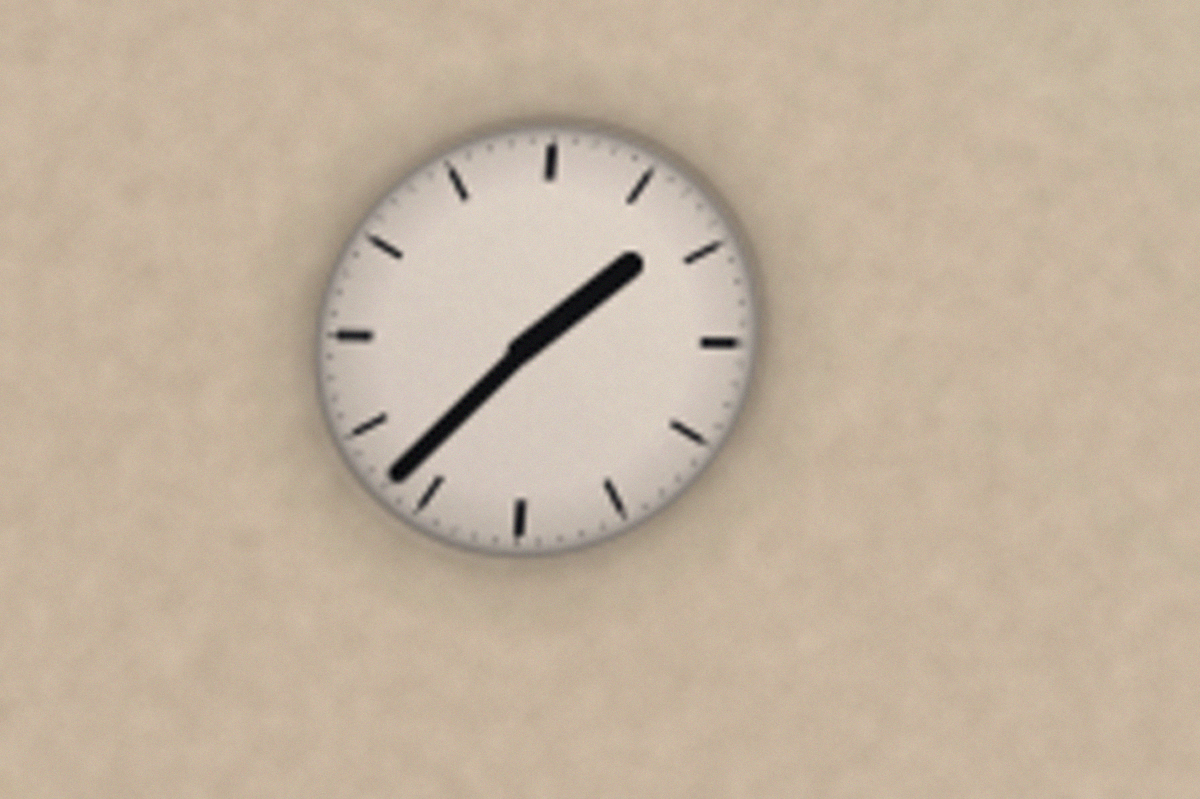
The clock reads **1:37**
